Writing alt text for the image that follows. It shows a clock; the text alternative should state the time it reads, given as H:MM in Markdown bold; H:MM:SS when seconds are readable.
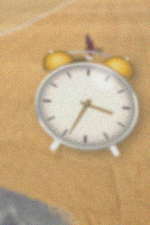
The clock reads **3:34**
